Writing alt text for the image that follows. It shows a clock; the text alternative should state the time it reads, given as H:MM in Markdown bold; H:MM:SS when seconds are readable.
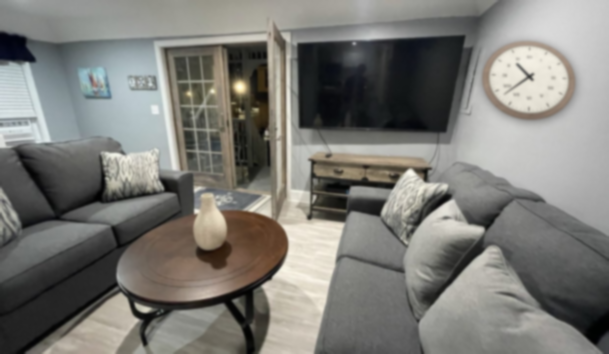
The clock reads **10:38**
